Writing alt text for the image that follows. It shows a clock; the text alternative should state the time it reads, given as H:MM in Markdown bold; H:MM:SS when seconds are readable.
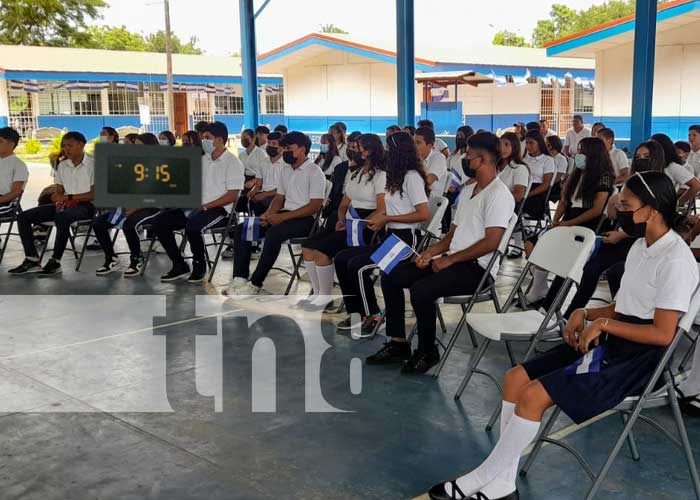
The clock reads **9:15**
